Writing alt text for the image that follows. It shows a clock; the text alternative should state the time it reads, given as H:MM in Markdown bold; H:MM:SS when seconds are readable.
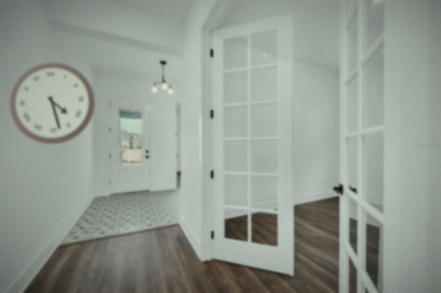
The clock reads **4:28**
